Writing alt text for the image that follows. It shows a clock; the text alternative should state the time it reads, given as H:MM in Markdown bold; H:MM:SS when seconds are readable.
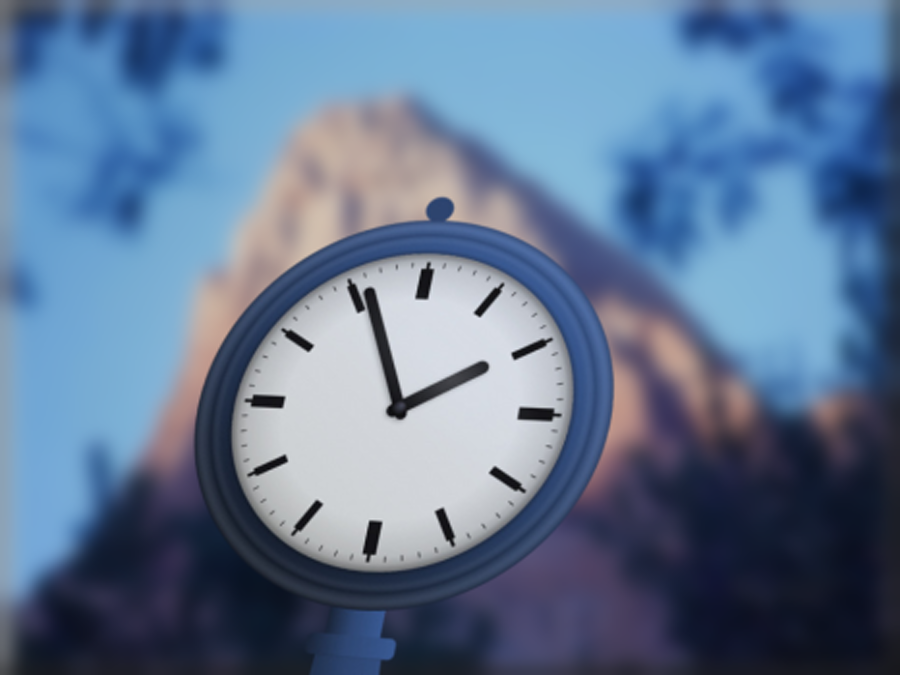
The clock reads **1:56**
